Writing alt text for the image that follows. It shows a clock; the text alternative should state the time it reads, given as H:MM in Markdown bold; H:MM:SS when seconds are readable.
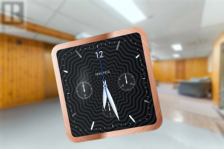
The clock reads **6:28**
